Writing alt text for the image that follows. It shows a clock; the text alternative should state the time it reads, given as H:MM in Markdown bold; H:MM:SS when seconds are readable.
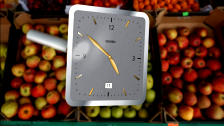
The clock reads **4:51**
